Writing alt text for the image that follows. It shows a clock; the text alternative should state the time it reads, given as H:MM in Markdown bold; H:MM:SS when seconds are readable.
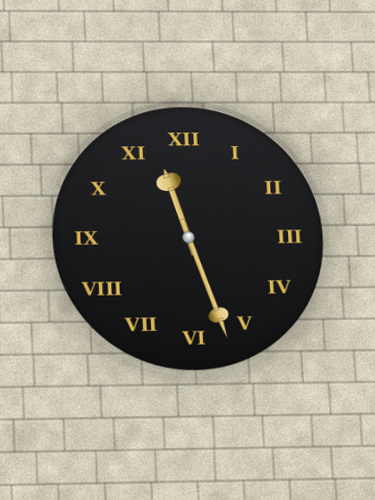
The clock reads **11:27**
